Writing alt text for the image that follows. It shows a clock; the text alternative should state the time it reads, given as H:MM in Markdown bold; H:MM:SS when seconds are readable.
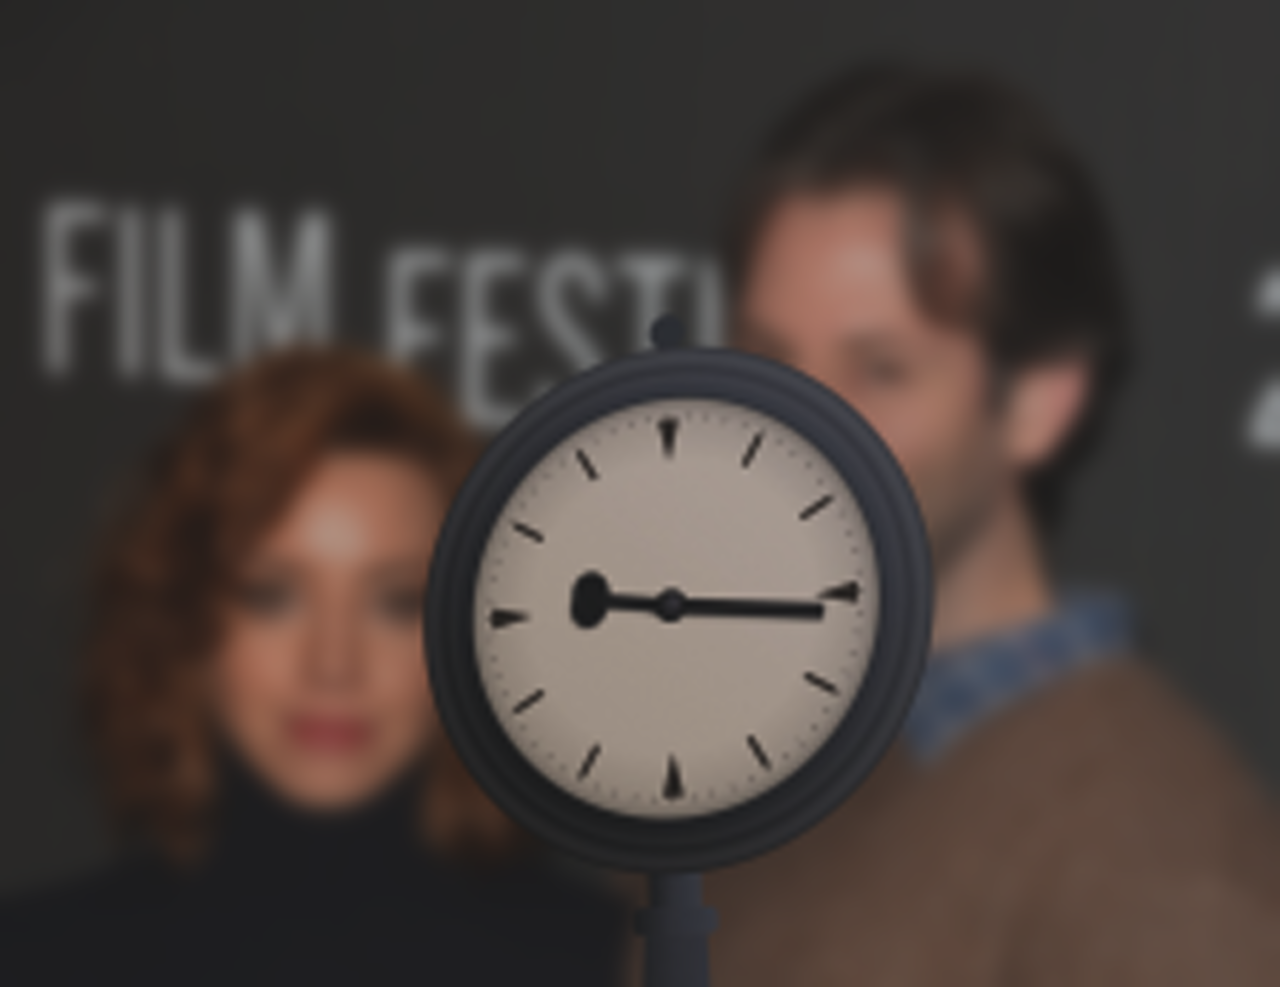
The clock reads **9:16**
